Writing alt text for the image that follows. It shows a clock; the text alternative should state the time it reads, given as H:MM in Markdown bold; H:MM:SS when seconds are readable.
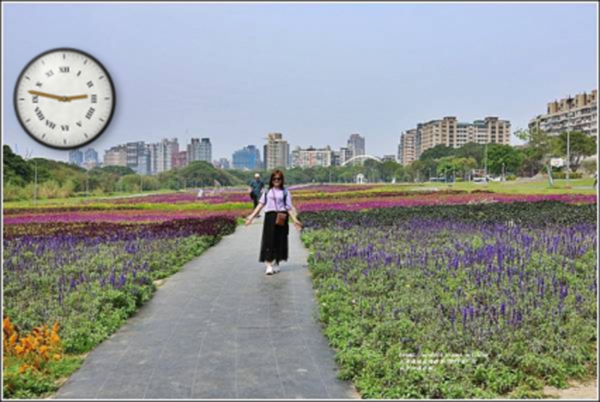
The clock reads **2:47**
